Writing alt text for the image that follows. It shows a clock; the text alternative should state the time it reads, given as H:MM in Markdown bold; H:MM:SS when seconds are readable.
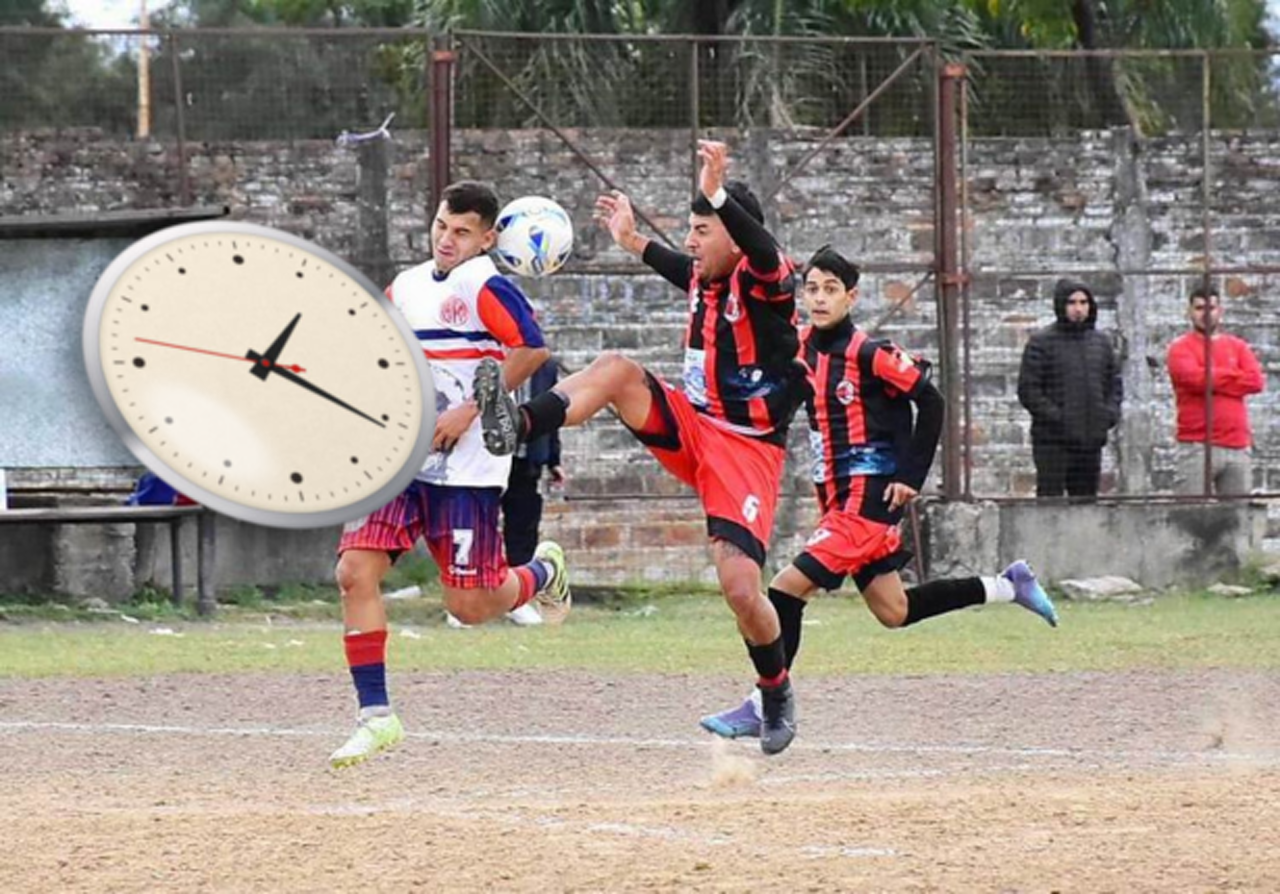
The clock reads **1:20:47**
